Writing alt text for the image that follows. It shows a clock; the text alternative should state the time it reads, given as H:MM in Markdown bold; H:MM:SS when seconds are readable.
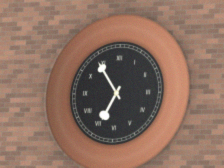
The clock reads **6:54**
